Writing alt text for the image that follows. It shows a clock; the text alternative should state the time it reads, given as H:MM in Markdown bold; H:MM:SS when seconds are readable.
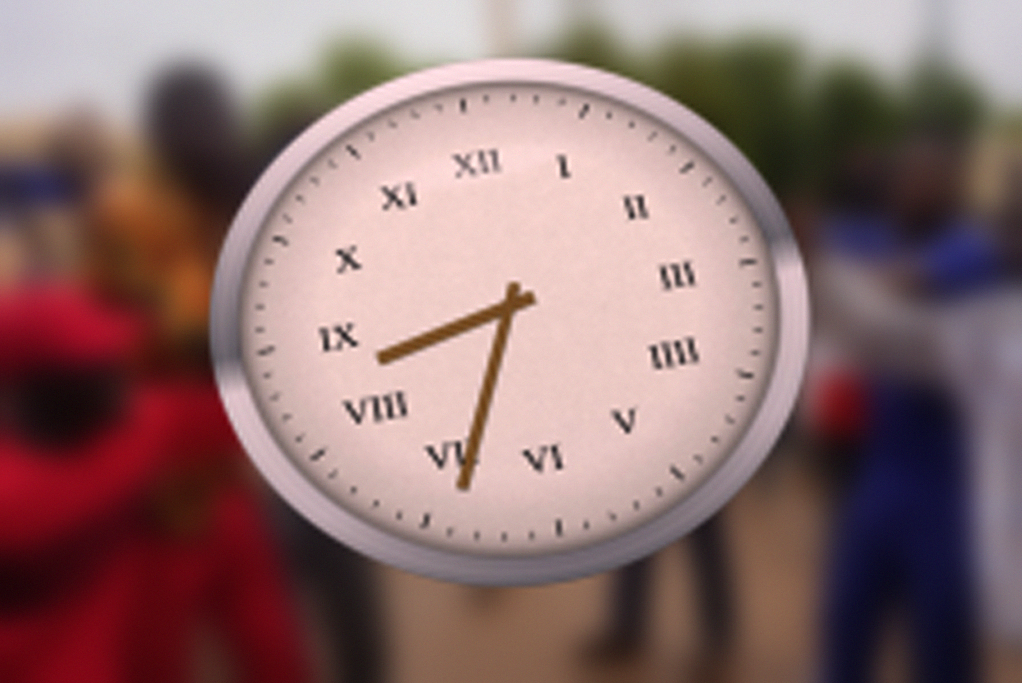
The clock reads **8:34**
